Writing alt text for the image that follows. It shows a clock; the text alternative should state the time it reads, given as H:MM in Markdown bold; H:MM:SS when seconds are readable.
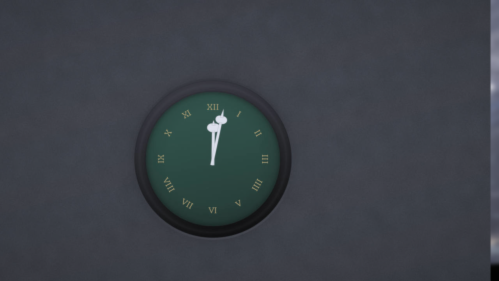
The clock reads **12:02**
